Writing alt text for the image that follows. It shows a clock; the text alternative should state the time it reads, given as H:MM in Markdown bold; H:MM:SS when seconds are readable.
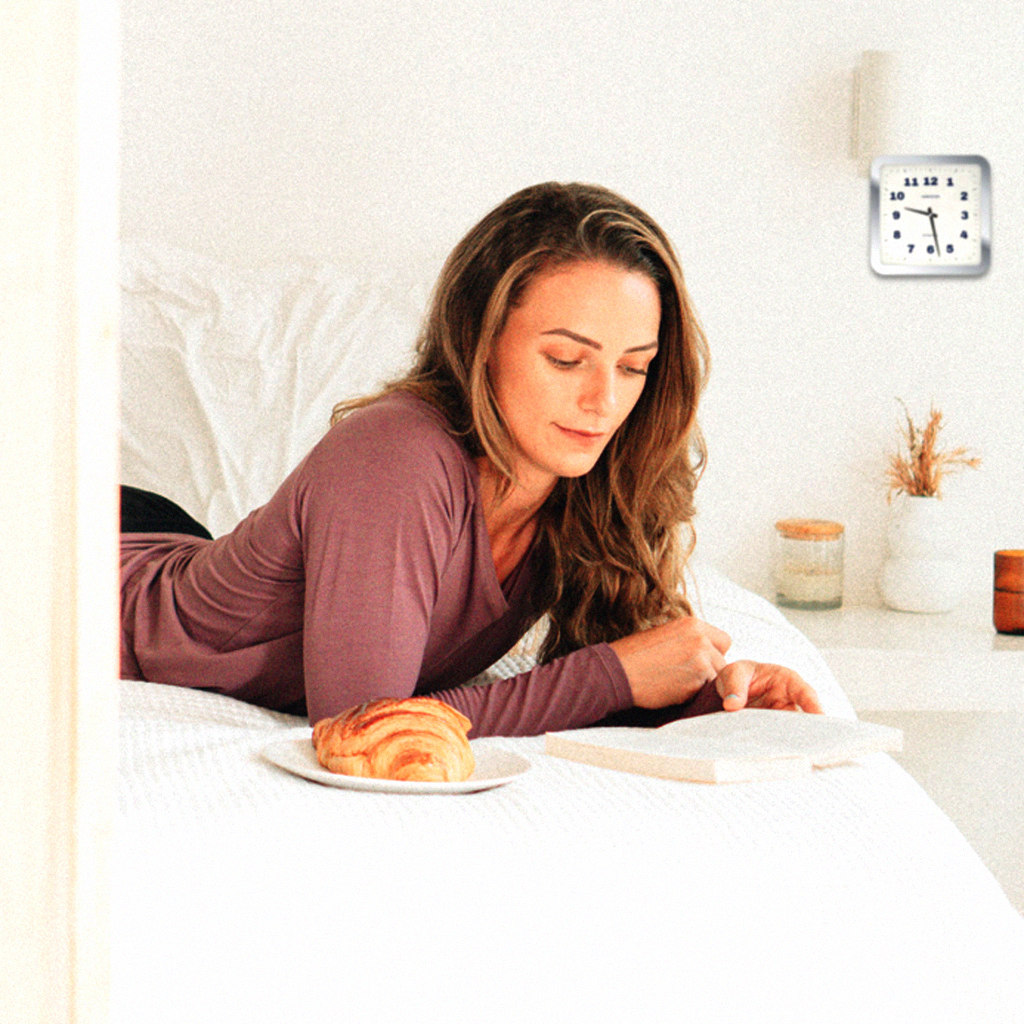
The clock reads **9:28**
